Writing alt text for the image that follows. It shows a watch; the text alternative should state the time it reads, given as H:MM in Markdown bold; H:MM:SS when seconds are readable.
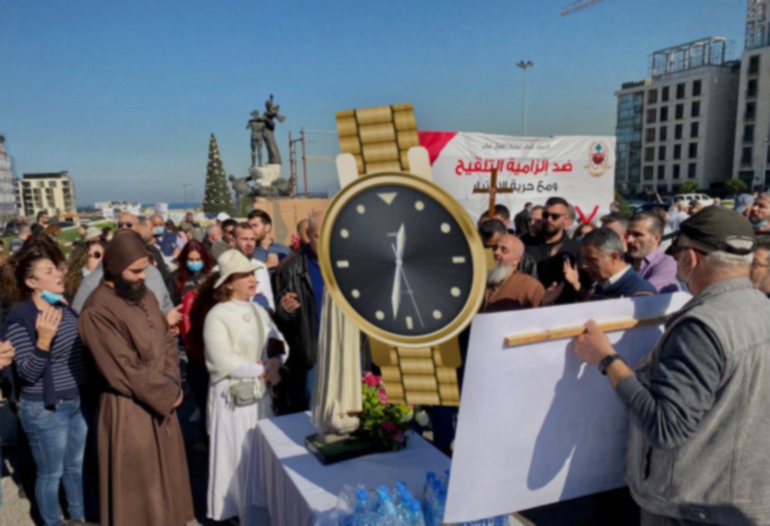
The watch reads **12:32:28**
